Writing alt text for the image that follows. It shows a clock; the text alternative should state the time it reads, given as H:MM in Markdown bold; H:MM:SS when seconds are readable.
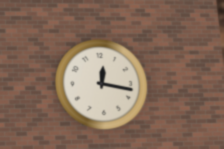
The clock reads **12:17**
